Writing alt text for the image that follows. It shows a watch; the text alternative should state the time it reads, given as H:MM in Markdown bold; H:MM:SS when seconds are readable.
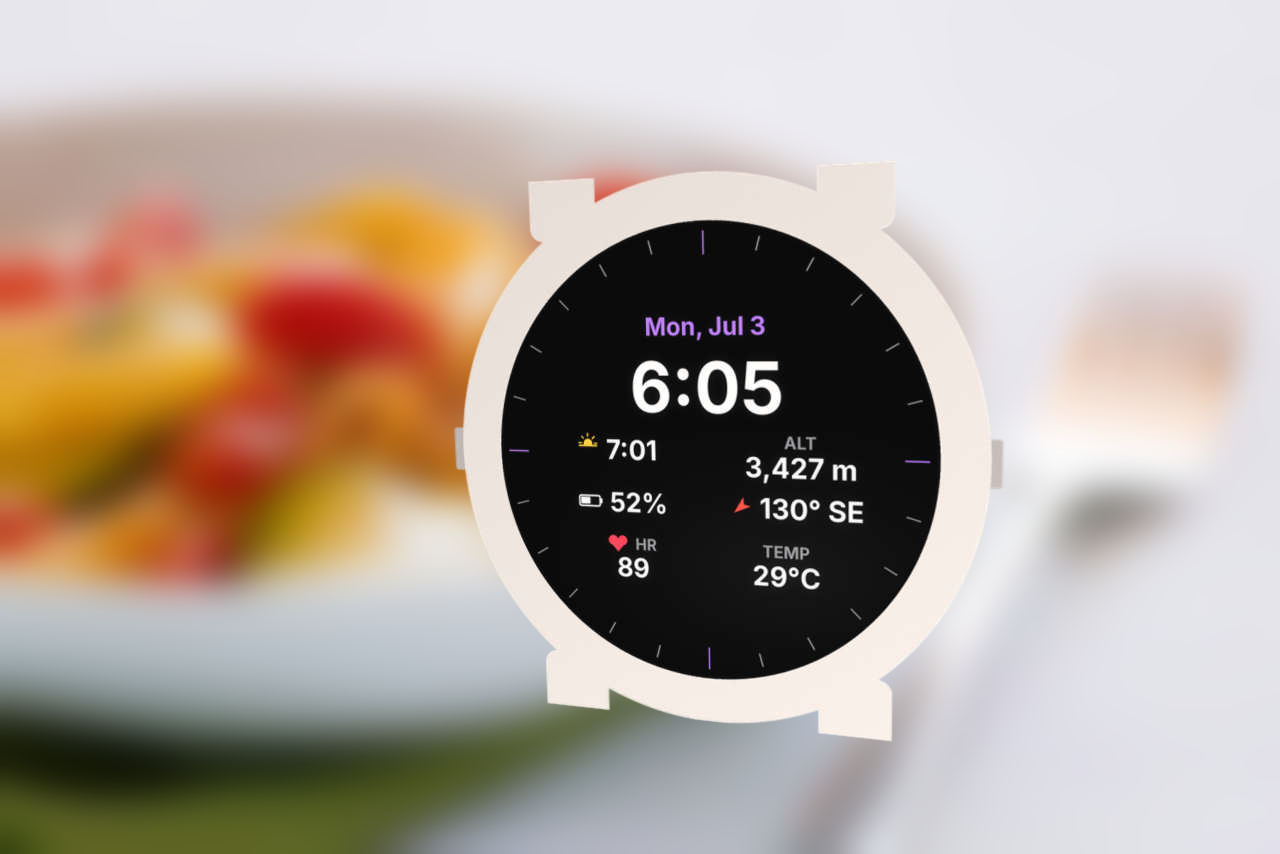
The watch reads **6:05**
